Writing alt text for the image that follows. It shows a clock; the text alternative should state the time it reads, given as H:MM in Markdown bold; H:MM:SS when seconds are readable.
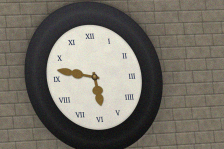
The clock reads **5:47**
